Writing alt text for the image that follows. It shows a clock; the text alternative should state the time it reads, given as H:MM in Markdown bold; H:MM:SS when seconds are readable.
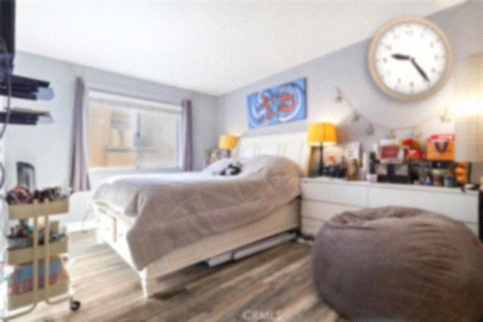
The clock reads **9:24**
